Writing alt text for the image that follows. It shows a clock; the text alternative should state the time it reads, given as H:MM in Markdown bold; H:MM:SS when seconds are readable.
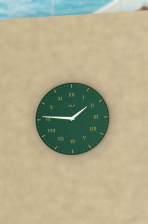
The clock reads **1:46**
